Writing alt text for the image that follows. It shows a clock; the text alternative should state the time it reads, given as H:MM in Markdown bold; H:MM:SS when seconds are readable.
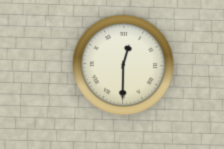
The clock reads **12:30**
